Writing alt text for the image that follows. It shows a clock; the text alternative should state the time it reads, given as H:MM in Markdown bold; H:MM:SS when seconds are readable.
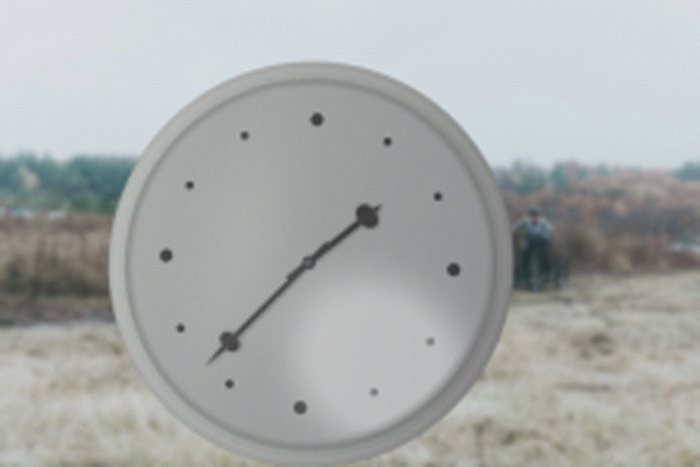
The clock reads **1:37**
